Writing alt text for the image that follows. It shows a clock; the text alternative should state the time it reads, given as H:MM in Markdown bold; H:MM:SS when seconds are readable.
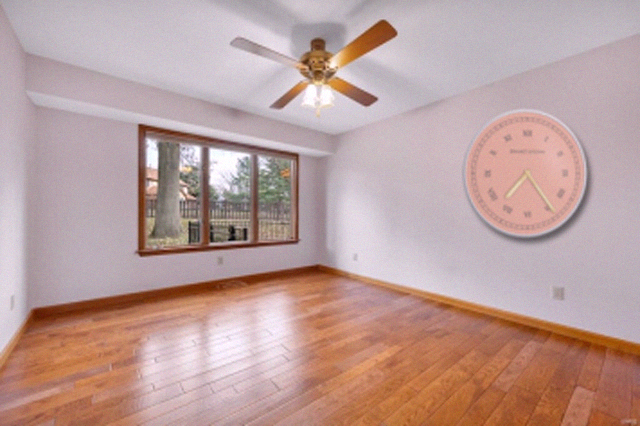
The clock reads **7:24**
